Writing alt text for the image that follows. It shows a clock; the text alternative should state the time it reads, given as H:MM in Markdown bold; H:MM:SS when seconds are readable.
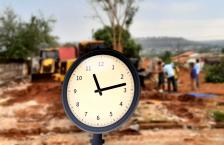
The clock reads **11:13**
